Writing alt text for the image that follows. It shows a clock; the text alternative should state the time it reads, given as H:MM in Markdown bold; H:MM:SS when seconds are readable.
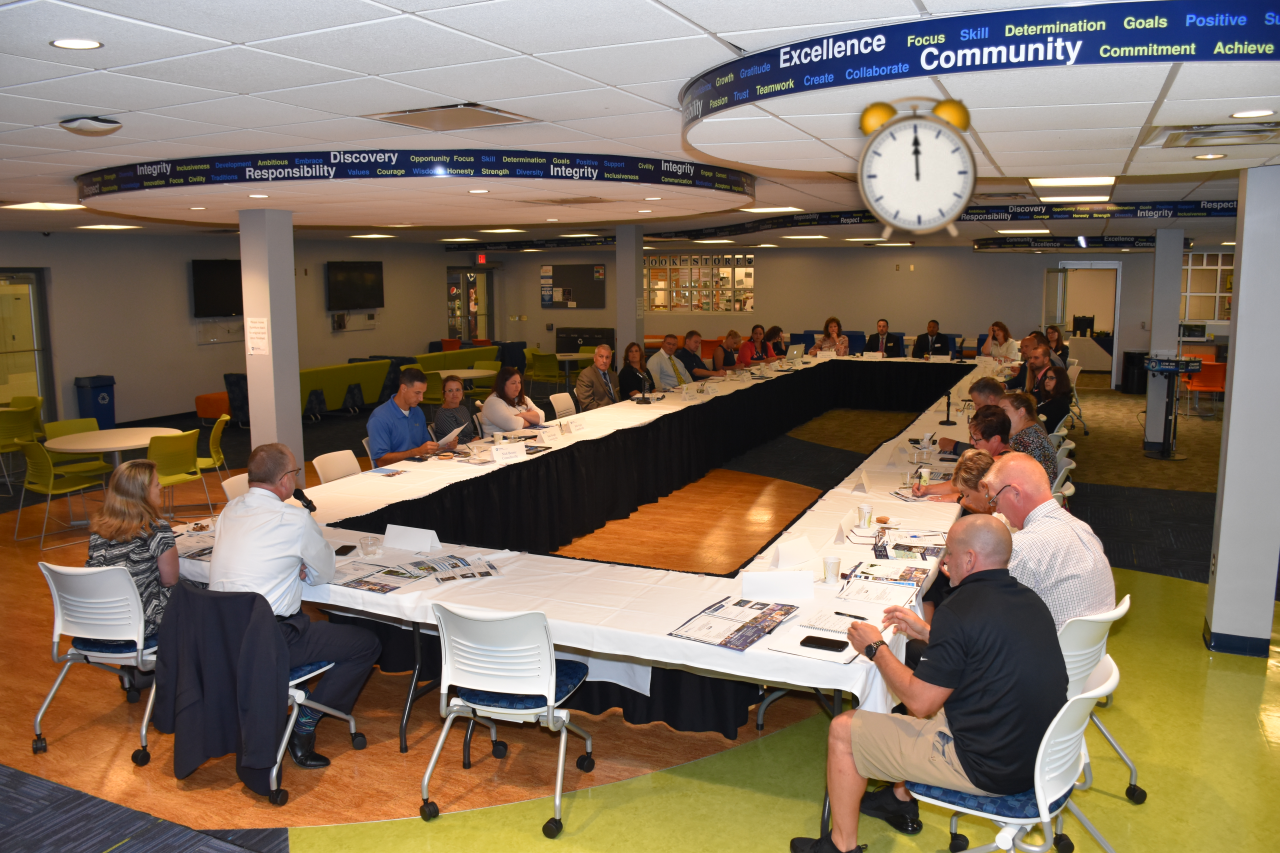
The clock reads **12:00**
